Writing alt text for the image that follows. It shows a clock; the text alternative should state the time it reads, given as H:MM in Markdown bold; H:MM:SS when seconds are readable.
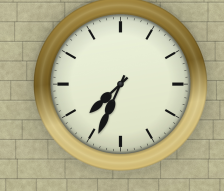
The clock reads **7:34**
